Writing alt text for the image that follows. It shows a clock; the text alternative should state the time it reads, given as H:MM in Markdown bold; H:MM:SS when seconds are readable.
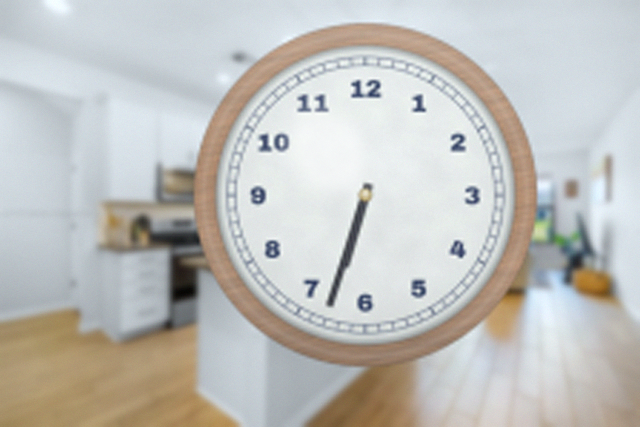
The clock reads **6:33**
